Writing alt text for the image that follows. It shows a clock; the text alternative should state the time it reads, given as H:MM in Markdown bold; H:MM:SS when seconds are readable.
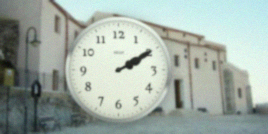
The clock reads **2:10**
